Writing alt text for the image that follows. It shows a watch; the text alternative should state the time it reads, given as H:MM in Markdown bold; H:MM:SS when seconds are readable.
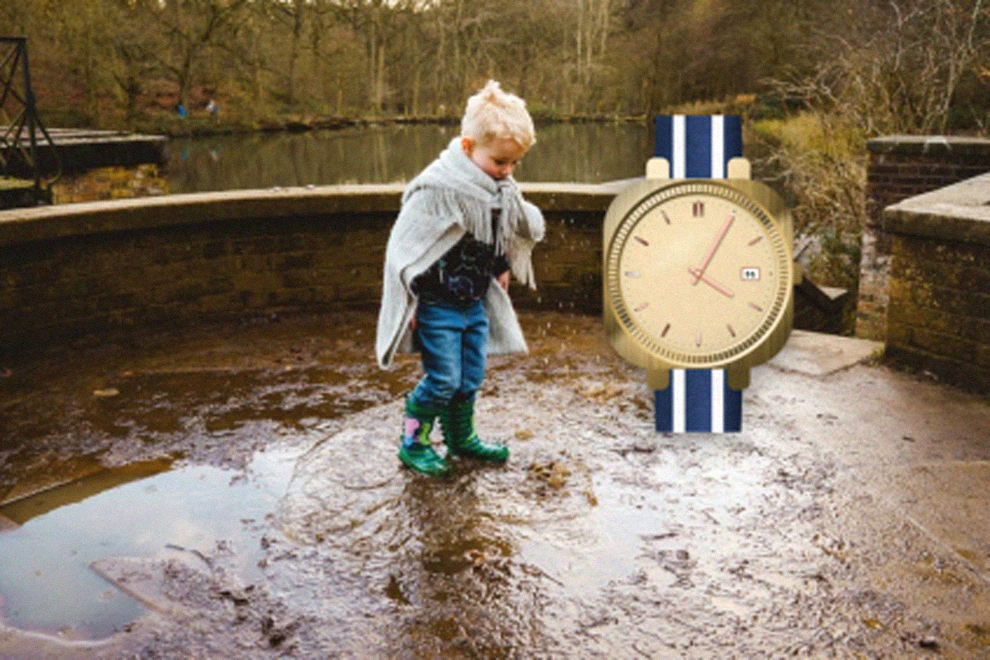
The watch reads **4:05**
